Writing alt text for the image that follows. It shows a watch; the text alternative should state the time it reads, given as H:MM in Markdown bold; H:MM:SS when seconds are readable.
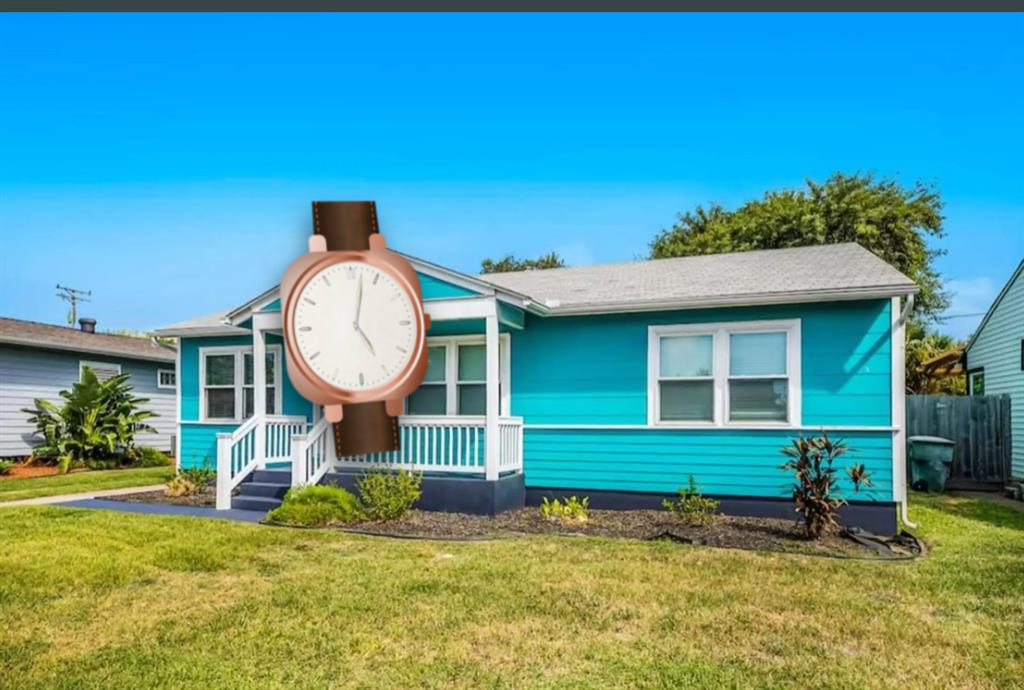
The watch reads **5:02**
